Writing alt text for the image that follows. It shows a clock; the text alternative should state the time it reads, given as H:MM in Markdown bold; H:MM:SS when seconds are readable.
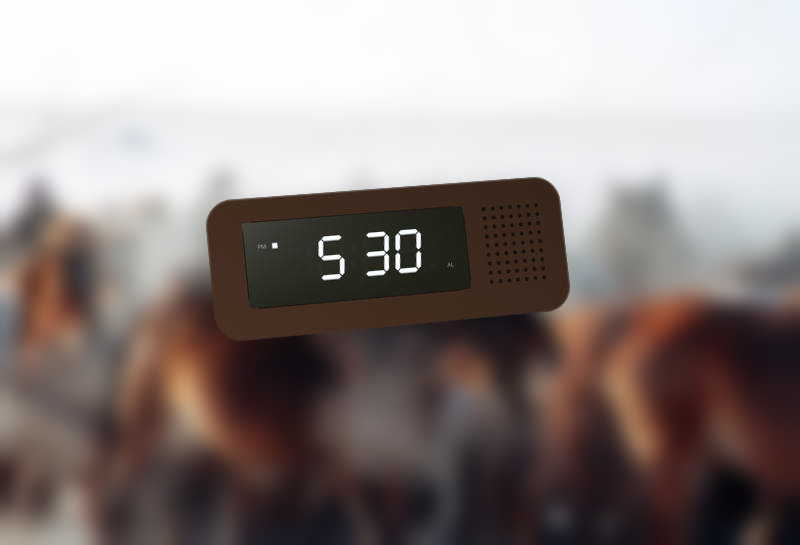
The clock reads **5:30**
